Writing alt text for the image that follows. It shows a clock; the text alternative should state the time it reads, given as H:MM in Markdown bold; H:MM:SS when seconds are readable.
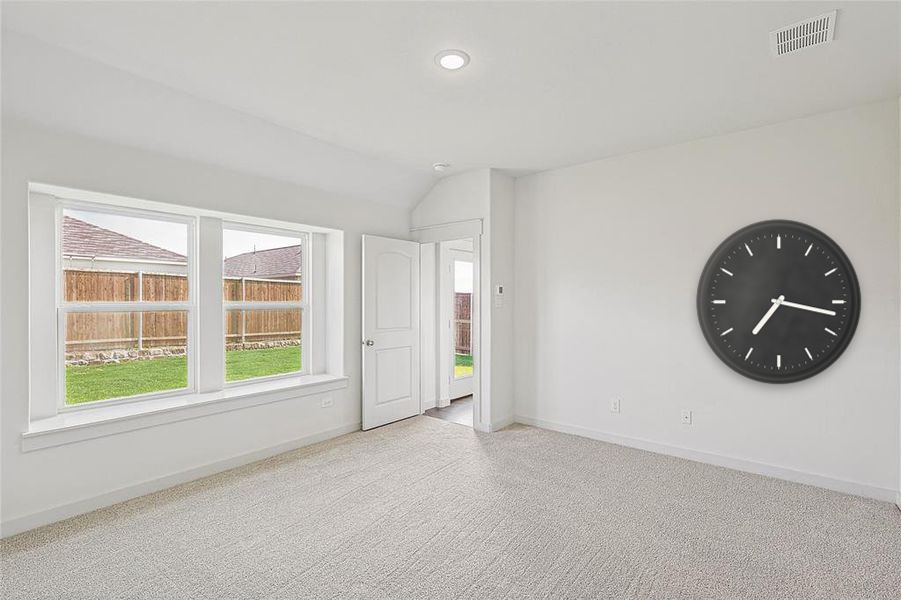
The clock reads **7:17**
